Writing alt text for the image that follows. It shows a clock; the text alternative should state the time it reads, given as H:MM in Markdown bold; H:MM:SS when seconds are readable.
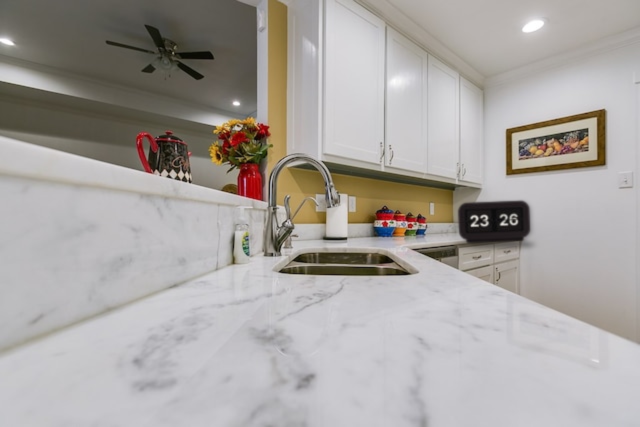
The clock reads **23:26**
